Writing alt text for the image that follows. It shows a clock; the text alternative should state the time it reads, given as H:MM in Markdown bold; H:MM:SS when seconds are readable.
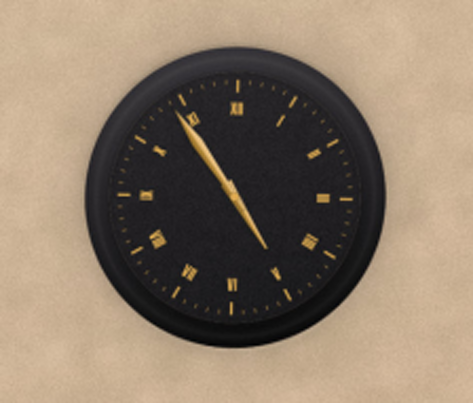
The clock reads **4:54**
